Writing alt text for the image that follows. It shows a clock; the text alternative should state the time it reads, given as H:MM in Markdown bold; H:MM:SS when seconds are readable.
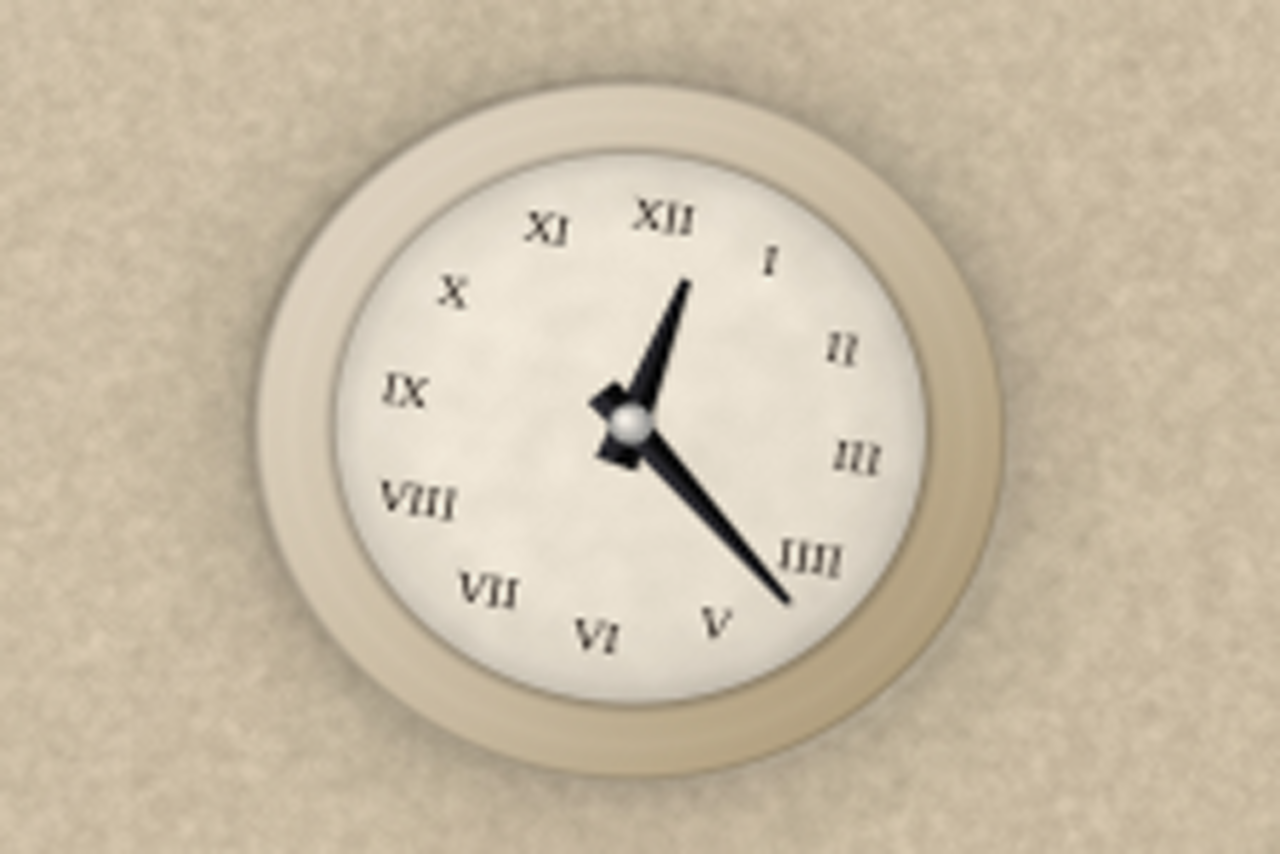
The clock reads **12:22**
